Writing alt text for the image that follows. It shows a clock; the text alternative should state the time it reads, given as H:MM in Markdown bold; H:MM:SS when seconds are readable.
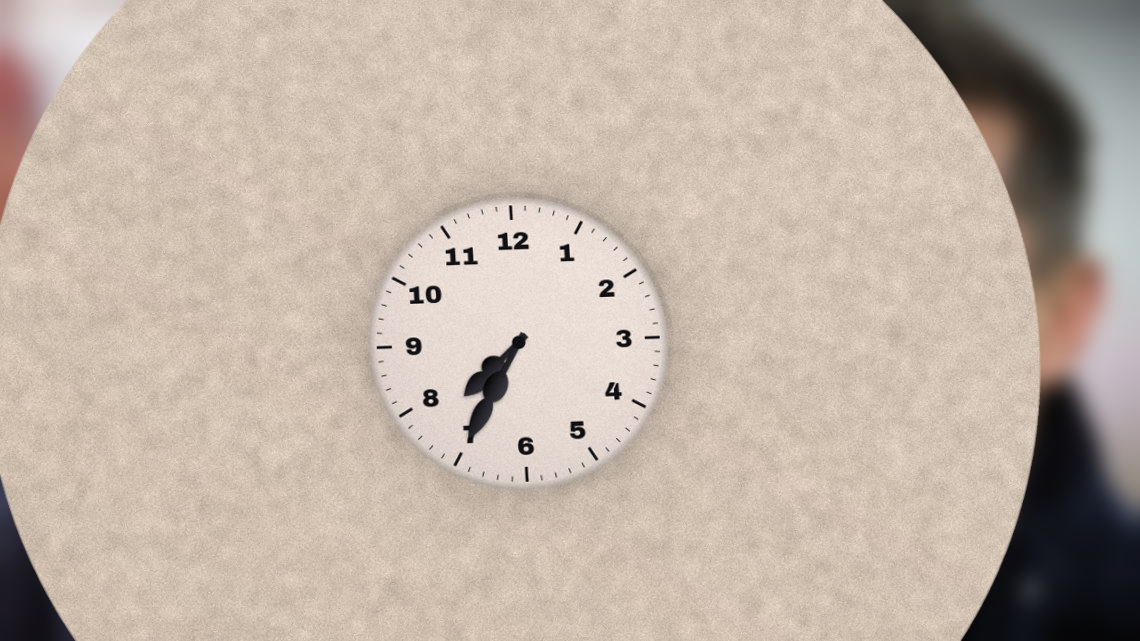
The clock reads **7:35**
